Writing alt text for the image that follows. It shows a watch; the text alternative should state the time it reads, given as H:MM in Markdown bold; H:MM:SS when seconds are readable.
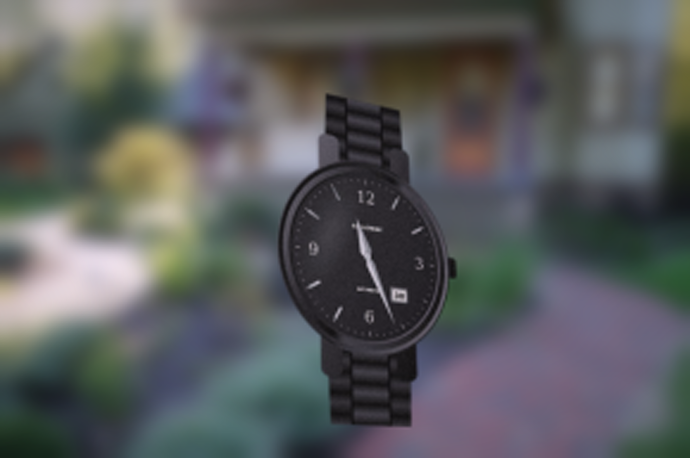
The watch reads **11:26**
